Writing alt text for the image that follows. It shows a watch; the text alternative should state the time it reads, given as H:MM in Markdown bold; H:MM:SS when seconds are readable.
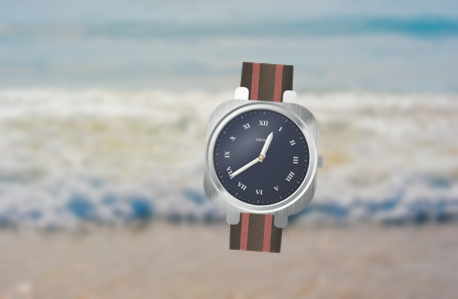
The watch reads **12:39**
